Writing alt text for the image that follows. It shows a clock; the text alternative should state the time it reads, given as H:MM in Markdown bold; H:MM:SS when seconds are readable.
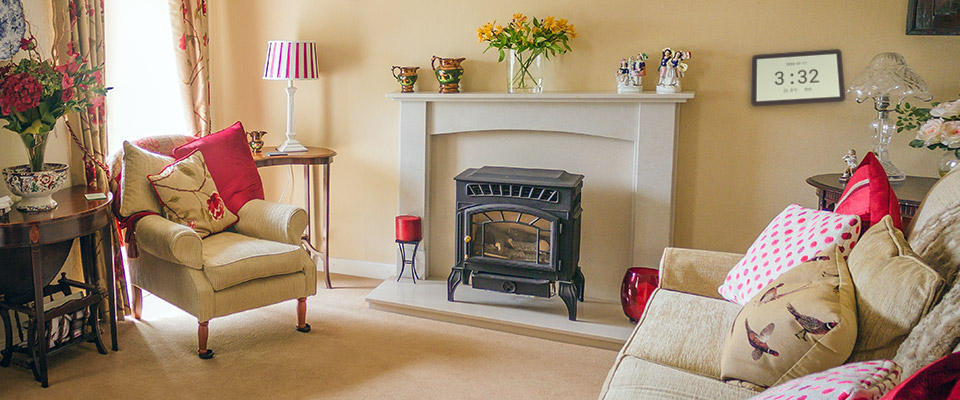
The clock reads **3:32**
